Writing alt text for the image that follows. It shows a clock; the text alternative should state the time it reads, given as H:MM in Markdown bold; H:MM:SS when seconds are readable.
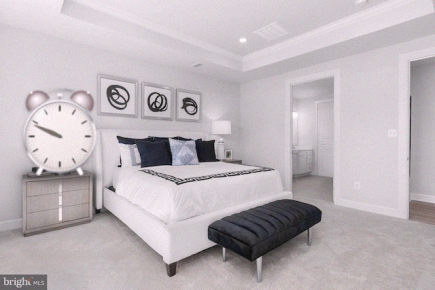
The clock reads **9:49**
